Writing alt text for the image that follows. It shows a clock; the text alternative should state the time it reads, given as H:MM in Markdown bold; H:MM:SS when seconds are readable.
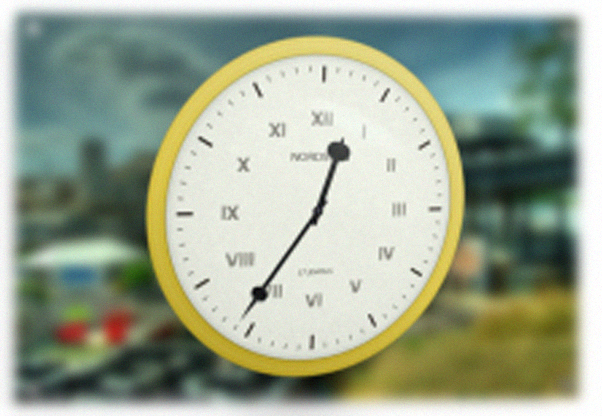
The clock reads **12:36**
